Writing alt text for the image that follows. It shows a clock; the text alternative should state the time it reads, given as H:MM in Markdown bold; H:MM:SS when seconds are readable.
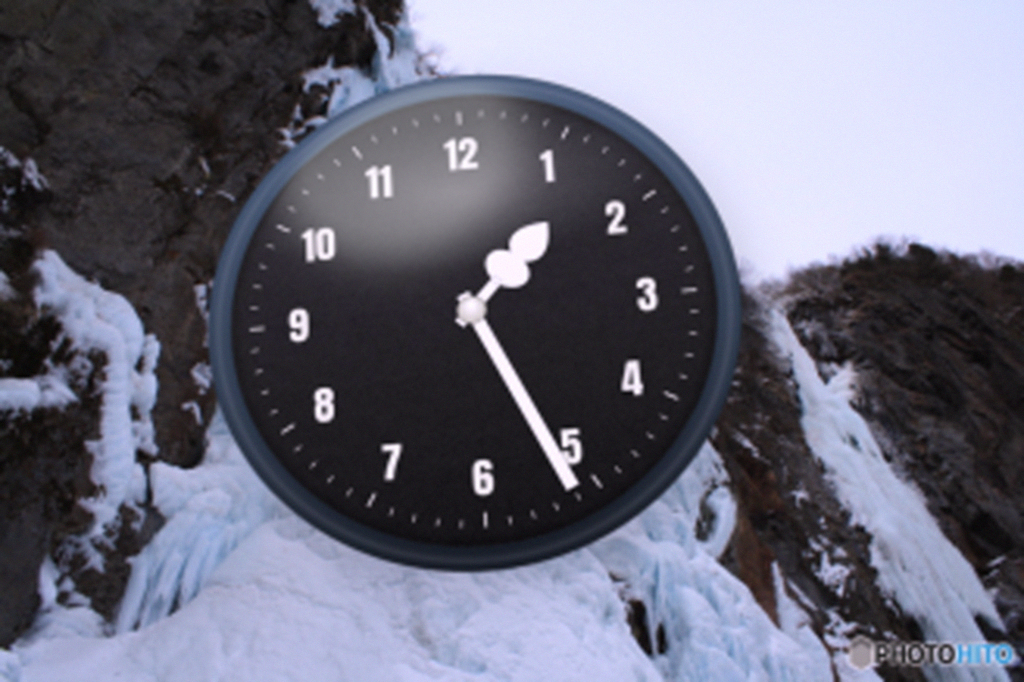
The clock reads **1:26**
